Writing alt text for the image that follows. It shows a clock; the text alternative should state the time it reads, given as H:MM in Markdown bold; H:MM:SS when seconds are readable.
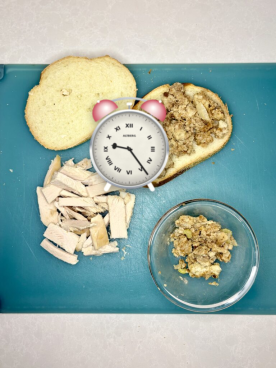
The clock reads **9:24**
